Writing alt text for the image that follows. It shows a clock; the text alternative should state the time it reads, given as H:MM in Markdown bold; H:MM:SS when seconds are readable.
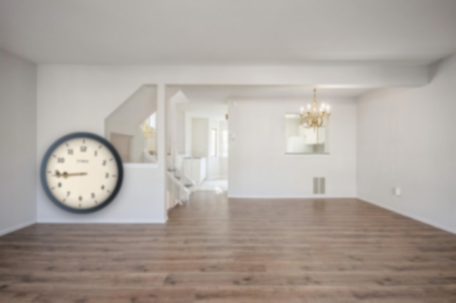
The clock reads **8:44**
